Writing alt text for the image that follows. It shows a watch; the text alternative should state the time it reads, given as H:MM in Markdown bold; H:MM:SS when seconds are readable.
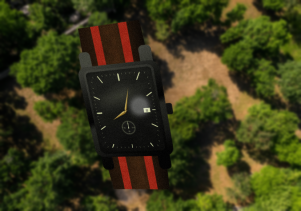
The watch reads **8:03**
